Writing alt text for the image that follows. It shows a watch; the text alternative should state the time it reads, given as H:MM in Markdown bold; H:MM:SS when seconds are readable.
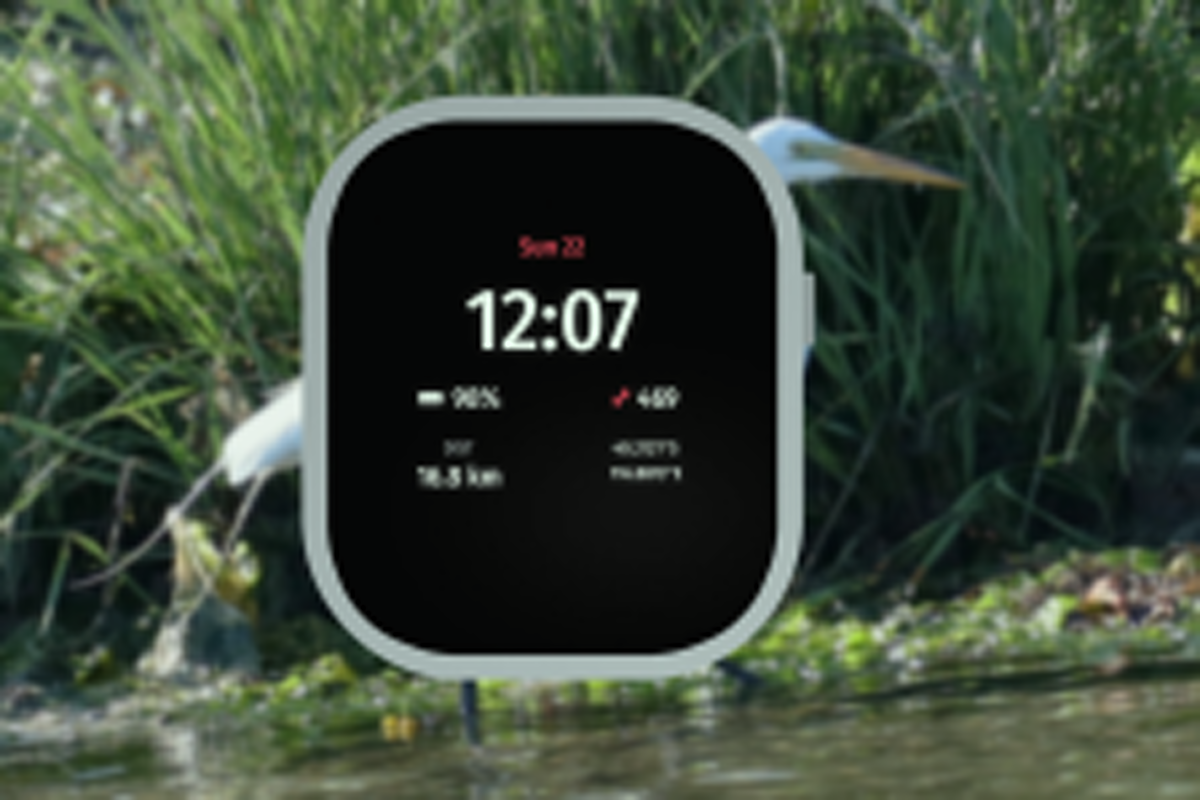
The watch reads **12:07**
